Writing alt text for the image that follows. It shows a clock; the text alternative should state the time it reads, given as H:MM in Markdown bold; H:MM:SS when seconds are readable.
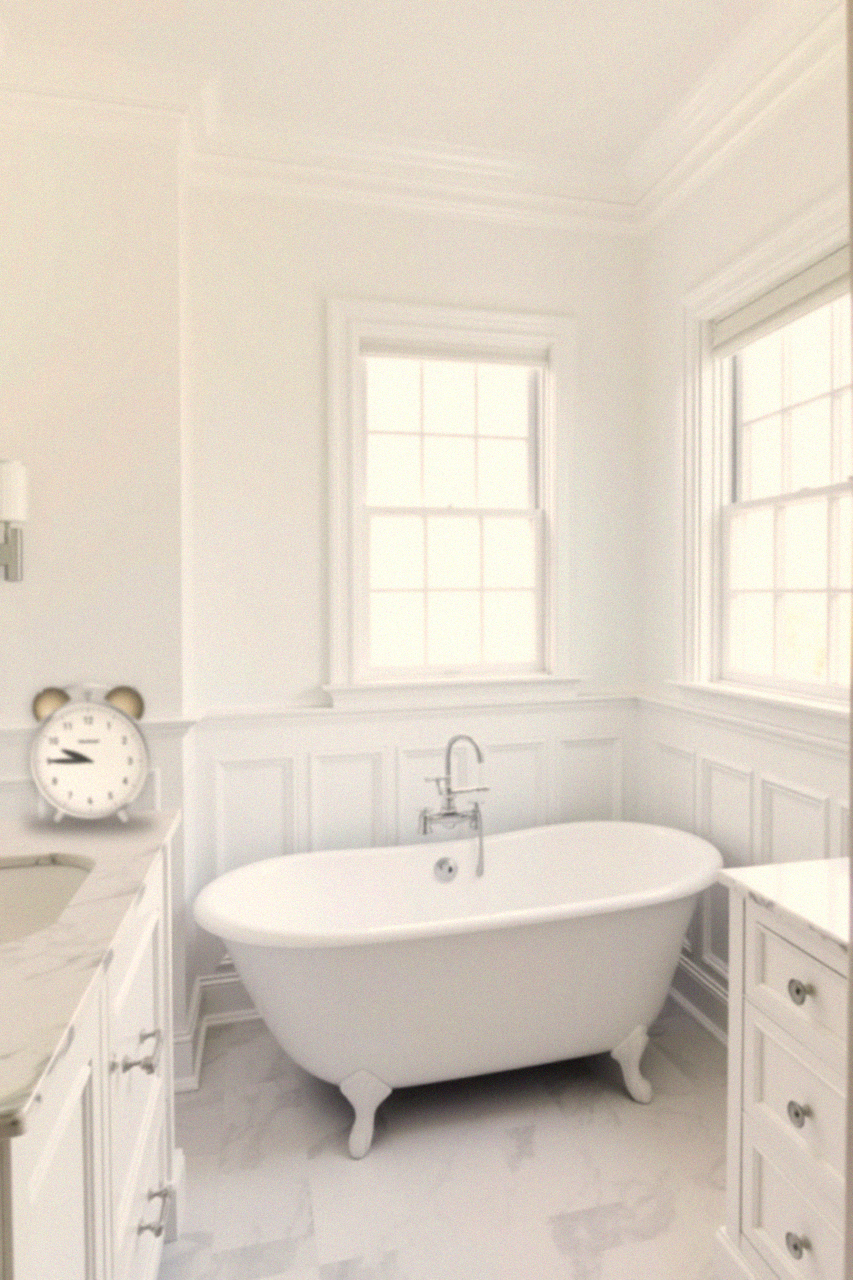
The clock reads **9:45**
